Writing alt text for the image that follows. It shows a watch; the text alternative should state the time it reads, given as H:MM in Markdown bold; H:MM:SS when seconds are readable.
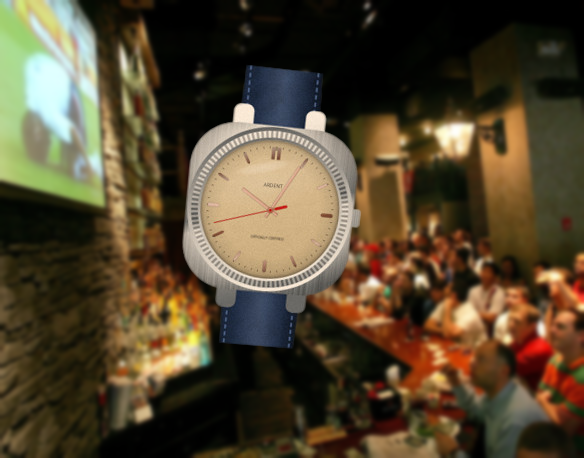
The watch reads **10:04:42**
